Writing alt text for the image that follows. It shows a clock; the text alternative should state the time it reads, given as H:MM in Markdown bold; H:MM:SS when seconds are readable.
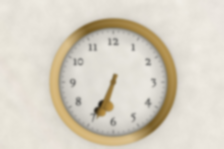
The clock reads **6:34**
